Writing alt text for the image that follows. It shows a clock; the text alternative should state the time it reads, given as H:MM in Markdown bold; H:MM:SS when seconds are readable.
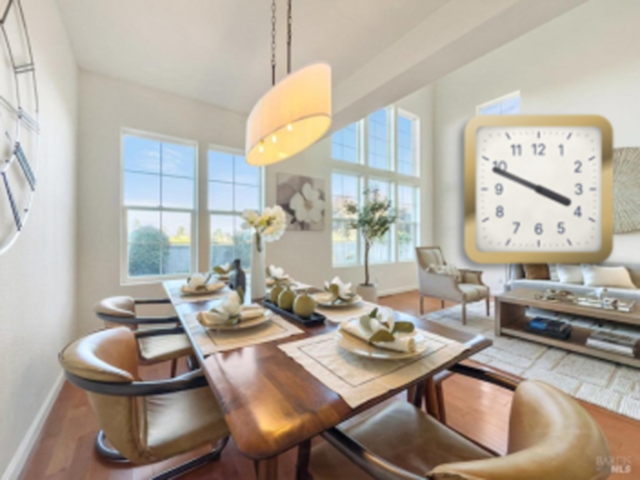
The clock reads **3:49**
